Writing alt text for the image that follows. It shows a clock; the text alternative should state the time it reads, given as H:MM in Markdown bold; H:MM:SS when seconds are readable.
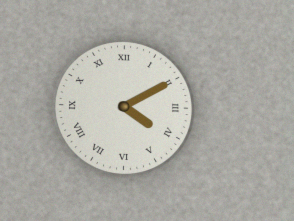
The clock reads **4:10**
